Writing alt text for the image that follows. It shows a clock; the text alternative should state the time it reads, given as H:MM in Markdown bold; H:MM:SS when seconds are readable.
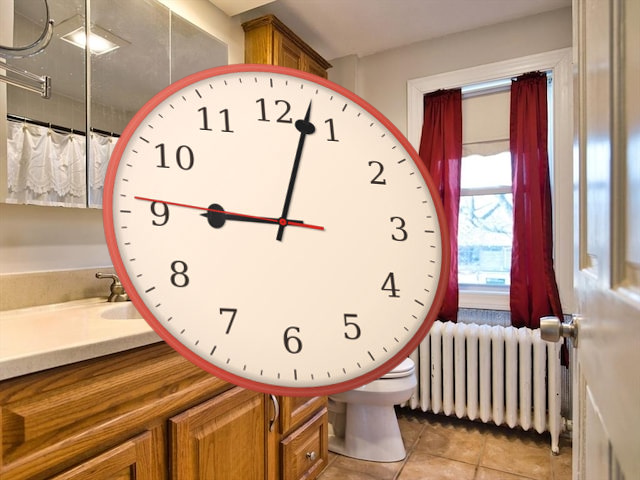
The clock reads **9:02:46**
